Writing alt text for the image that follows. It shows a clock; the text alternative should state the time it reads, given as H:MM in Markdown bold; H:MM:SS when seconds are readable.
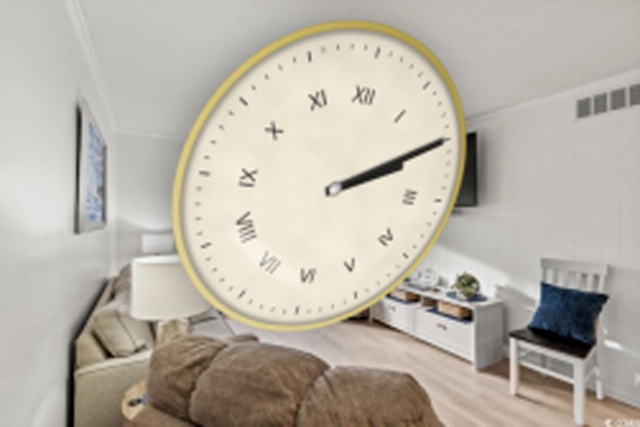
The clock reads **2:10**
